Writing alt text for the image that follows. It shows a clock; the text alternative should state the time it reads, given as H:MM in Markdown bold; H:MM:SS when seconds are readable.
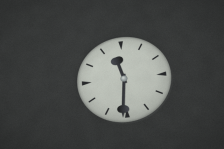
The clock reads **11:31**
